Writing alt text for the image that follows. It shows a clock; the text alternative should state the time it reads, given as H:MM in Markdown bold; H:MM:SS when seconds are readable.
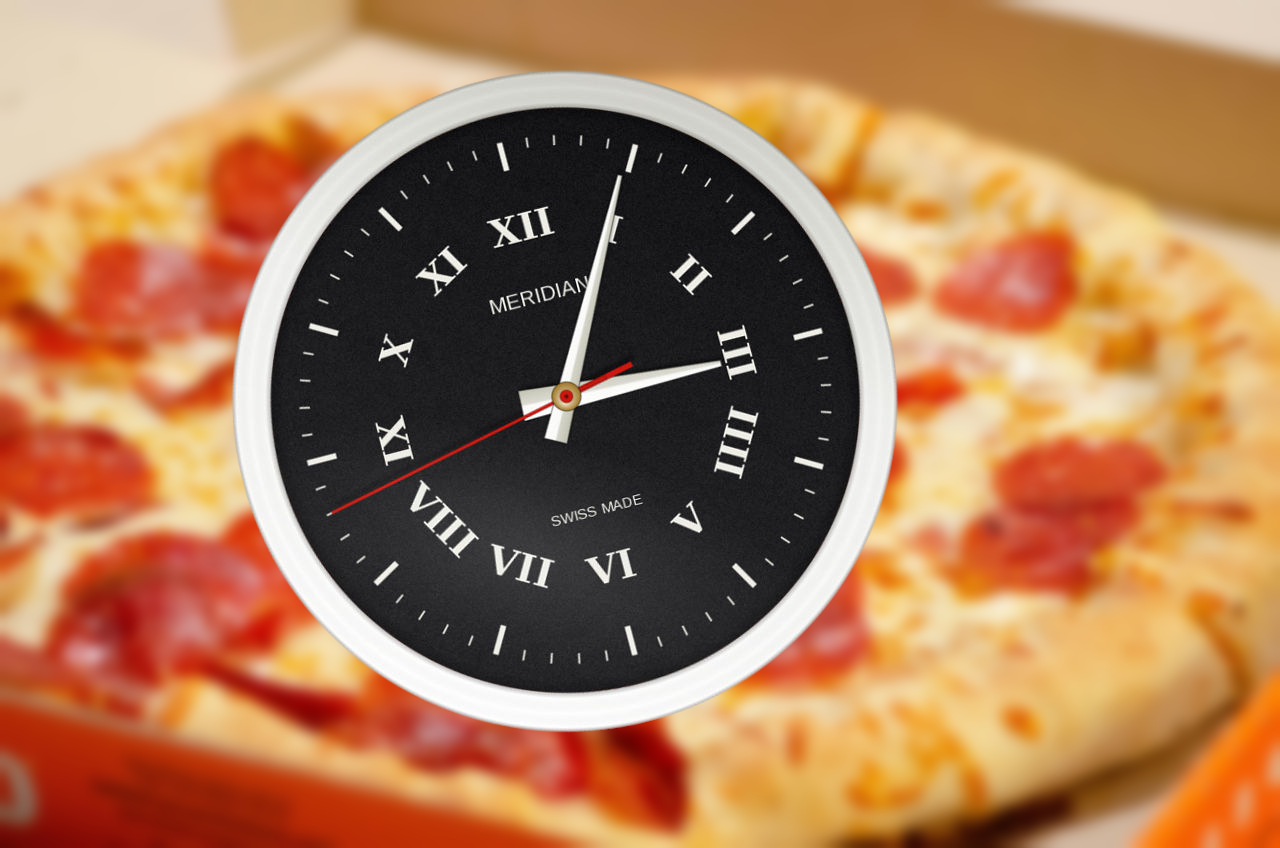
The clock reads **3:04:43**
